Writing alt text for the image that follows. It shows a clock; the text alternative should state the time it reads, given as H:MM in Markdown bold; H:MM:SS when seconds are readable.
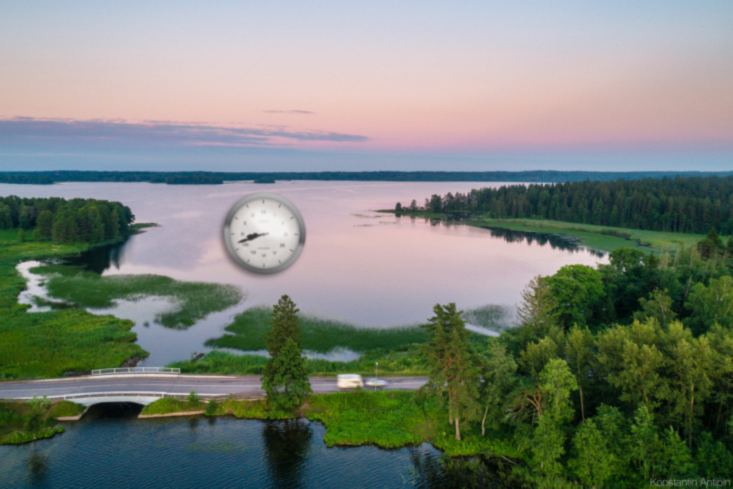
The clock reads **8:42**
